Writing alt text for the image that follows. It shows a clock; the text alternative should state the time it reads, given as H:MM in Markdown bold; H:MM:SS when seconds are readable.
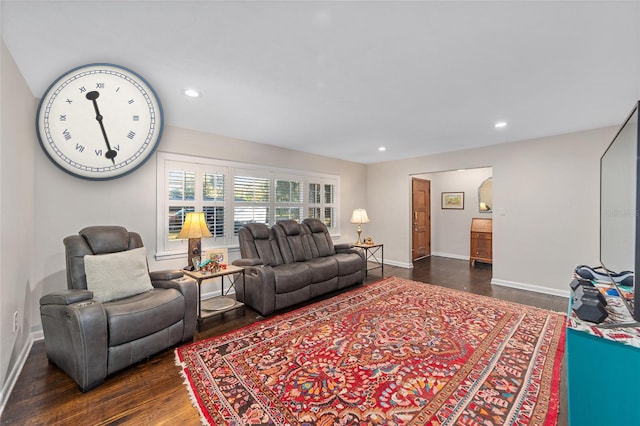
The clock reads **11:27**
